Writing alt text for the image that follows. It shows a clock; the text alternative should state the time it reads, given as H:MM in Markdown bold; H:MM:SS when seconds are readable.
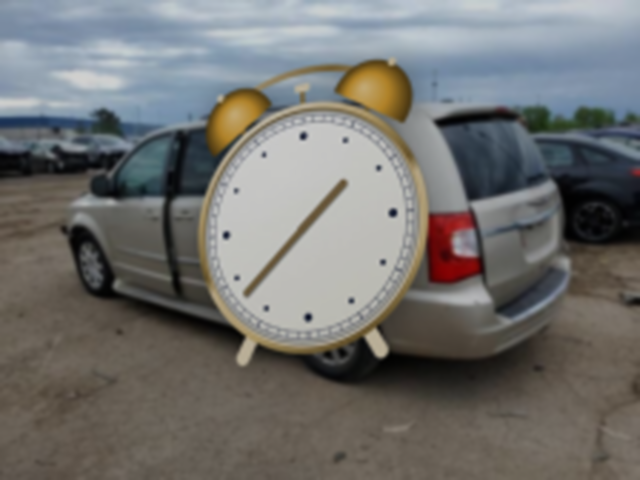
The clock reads **1:38**
